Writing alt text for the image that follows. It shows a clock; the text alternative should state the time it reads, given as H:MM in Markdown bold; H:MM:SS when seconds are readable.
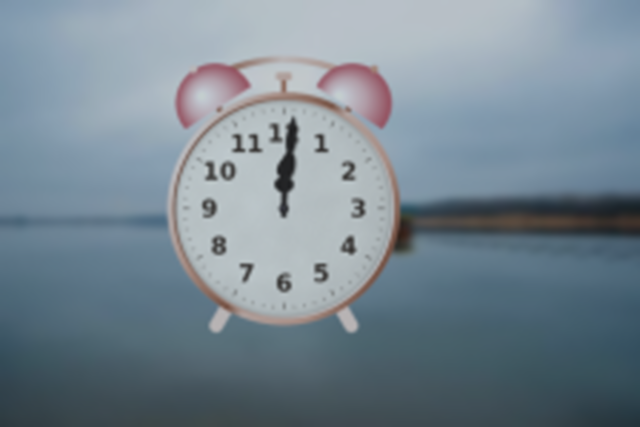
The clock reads **12:01**
